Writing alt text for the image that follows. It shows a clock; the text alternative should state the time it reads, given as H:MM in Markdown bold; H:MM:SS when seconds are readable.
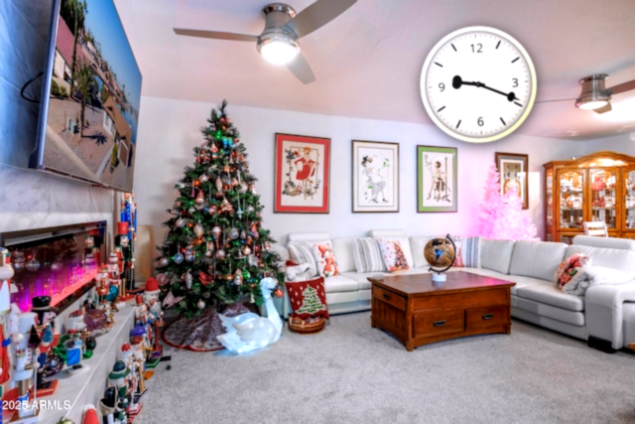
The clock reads **9:19**
